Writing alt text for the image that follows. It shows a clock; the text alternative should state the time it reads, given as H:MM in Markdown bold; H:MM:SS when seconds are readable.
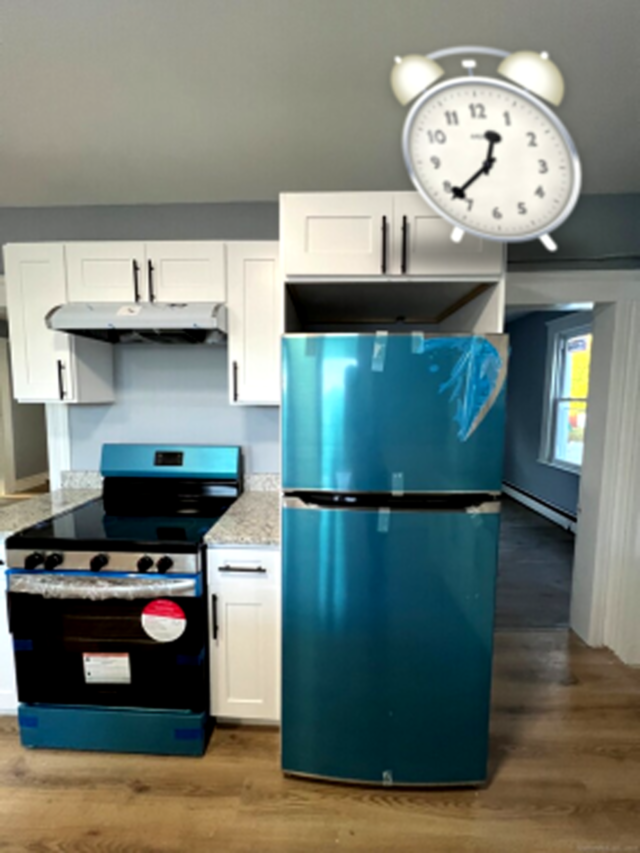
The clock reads **12:38**
